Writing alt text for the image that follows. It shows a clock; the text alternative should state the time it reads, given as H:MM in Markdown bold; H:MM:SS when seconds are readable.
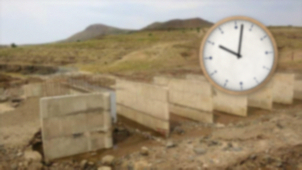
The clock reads **10:02**
